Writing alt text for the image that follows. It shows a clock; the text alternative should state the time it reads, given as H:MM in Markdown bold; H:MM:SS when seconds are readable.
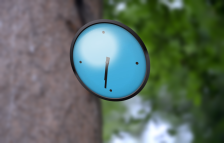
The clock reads **6:32**
